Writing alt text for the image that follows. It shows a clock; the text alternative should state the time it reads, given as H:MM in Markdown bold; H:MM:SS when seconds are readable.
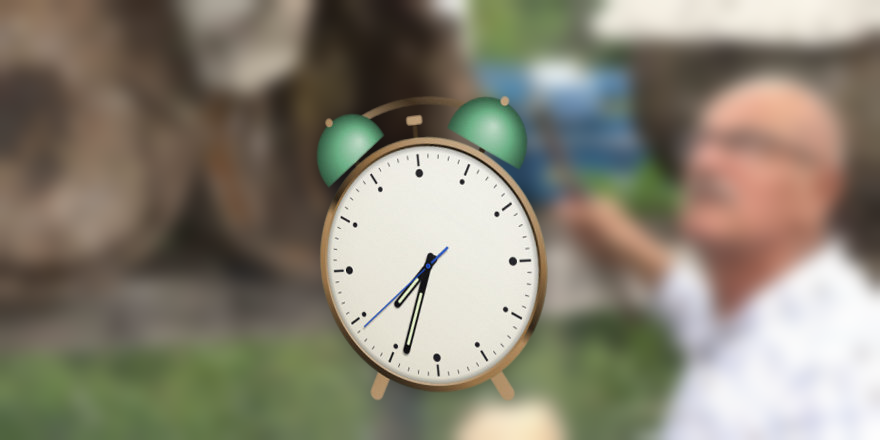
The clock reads **7:33:39**
